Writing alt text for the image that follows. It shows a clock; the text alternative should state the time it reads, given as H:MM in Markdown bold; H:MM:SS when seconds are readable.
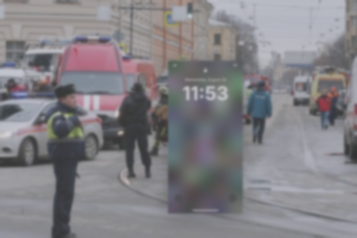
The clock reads **11:53**
